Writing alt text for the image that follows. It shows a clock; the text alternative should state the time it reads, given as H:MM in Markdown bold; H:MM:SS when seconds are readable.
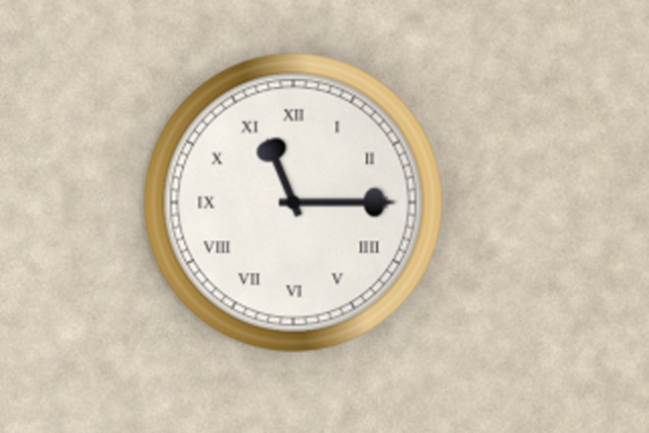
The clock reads **11:15**
